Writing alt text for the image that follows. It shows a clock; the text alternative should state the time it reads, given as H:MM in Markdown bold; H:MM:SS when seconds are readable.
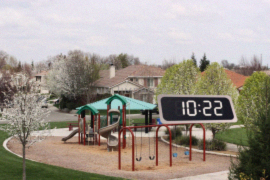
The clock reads **10:22**
